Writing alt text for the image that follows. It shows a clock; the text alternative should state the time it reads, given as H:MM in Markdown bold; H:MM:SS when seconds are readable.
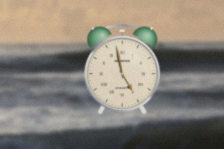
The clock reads **4:58**
